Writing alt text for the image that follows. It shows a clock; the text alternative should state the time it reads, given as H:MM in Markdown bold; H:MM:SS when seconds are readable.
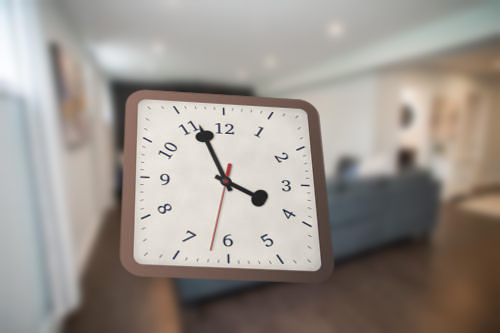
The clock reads **3:56:32**
